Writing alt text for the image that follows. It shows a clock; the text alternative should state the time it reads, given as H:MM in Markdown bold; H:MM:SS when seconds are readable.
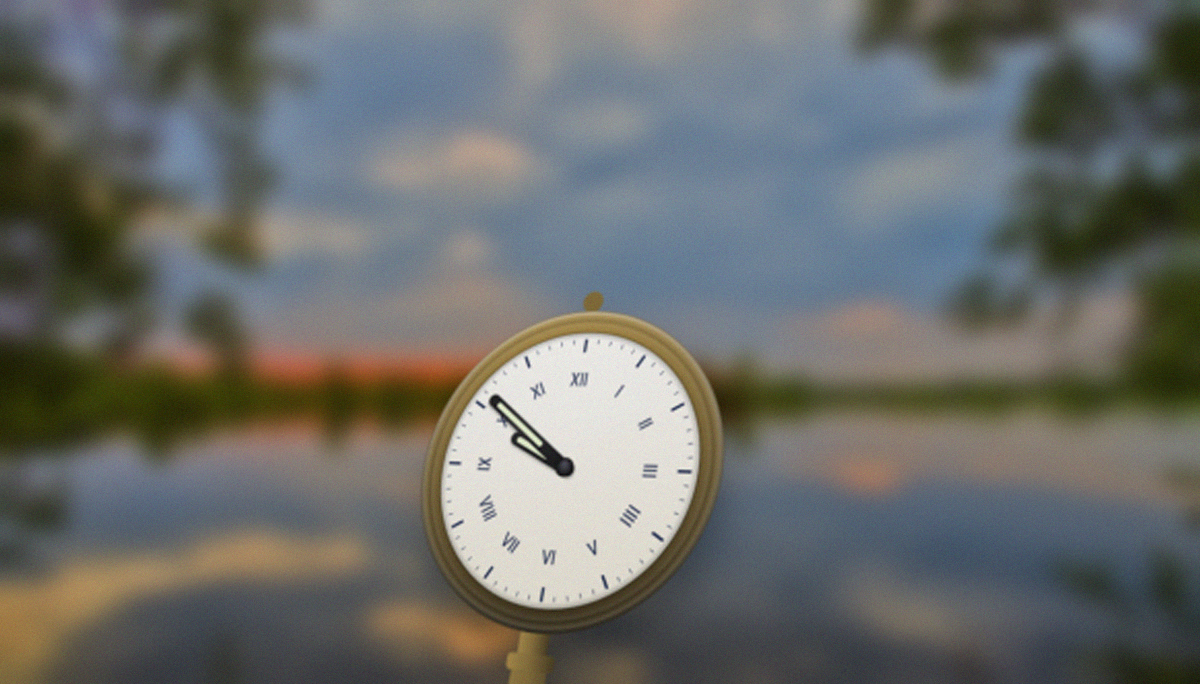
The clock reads **9:51**
